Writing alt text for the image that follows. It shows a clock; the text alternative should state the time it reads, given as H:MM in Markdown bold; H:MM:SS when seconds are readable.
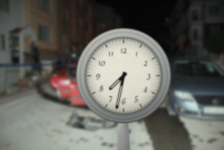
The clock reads **7:32**
